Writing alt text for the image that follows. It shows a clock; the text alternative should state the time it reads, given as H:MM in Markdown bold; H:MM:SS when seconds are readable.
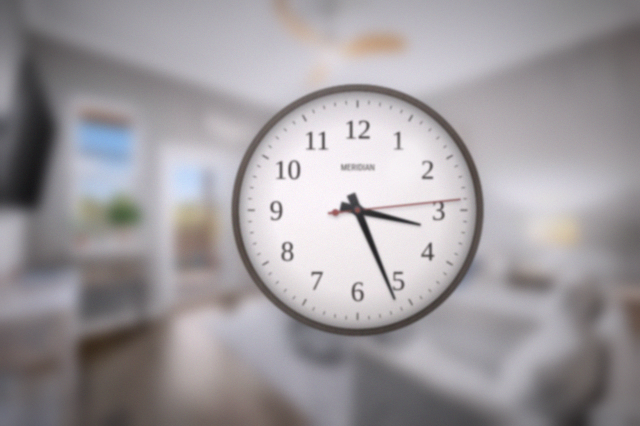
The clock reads **3:26:14**
